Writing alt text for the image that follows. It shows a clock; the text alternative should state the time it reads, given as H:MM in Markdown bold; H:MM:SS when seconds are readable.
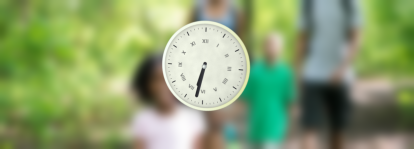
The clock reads **6:32**
